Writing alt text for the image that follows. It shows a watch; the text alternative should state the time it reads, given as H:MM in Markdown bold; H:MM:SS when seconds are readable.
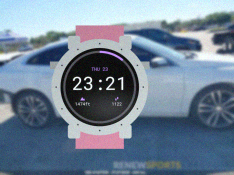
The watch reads **23:21**
